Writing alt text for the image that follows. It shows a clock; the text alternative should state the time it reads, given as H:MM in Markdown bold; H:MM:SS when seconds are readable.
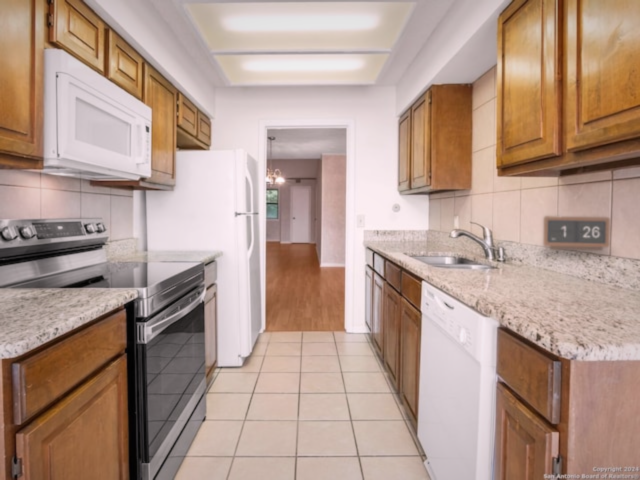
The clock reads **1:26**
